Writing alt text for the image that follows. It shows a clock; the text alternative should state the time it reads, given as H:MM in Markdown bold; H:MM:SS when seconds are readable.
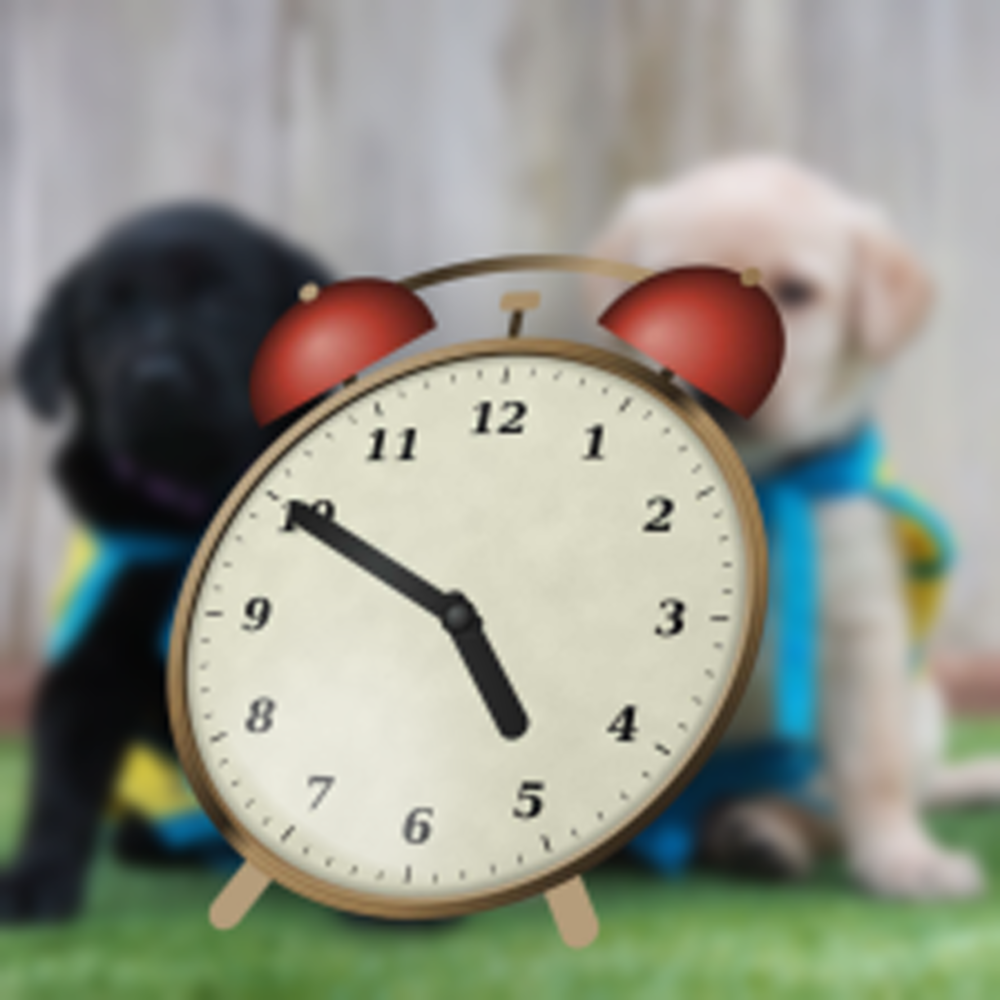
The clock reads **4:50**
